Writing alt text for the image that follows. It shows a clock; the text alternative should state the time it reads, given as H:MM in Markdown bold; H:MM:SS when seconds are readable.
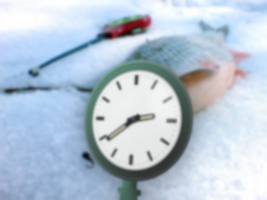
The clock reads **2:39**
